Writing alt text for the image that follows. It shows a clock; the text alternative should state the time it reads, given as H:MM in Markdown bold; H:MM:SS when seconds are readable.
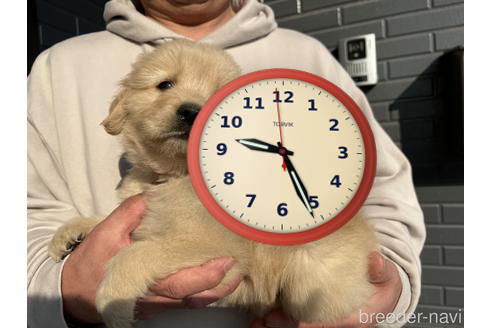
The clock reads **9:25:59**
